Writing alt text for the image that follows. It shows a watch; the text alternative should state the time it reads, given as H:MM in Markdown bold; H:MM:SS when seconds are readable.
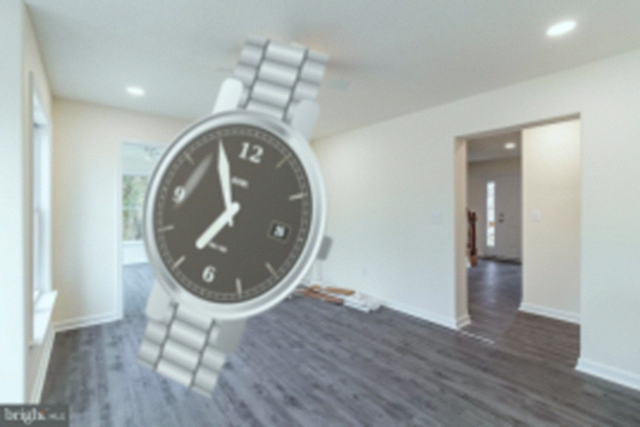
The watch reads **6:55**
